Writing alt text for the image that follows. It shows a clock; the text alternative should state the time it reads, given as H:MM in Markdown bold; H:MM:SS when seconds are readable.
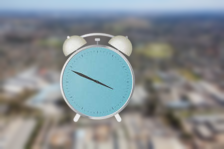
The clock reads **3:49**
